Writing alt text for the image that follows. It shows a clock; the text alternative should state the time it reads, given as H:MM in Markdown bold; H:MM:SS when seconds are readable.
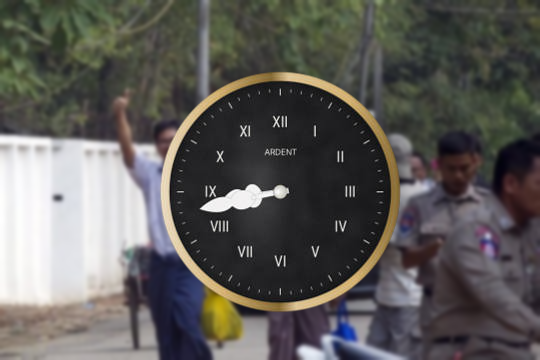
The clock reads **8:43**
